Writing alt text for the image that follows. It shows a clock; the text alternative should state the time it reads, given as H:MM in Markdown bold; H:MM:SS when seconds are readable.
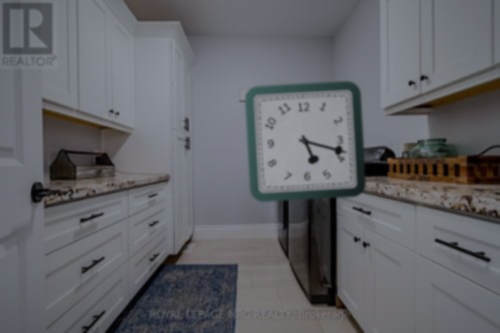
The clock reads **5:18**
